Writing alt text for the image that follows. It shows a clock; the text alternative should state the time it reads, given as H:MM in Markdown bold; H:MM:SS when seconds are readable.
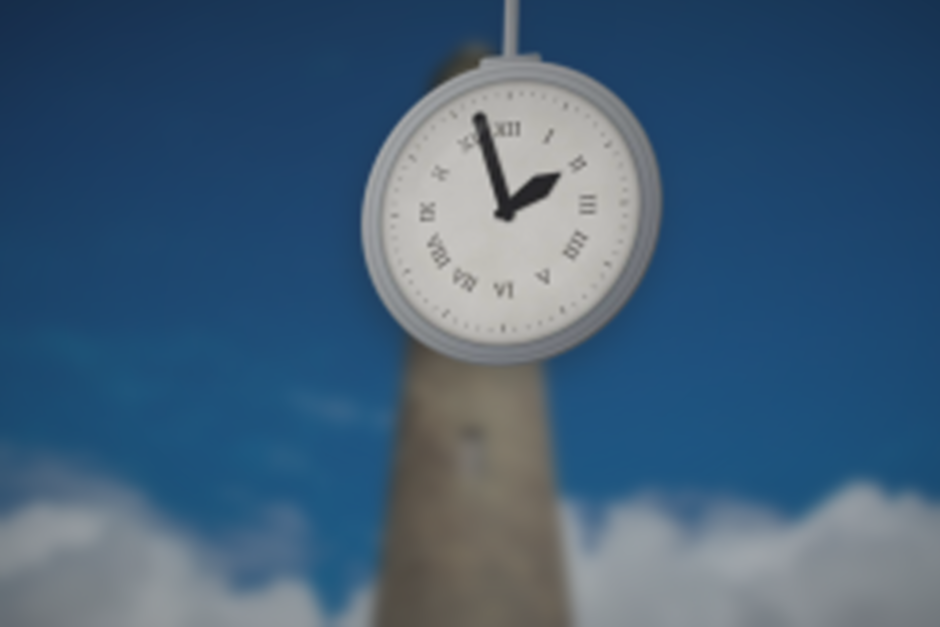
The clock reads **1:57**
